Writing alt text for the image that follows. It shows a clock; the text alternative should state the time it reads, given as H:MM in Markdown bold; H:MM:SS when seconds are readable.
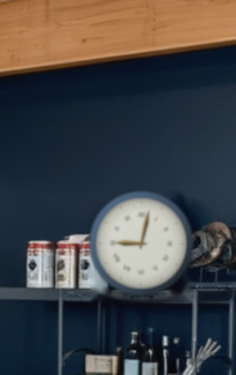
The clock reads **9:02**
